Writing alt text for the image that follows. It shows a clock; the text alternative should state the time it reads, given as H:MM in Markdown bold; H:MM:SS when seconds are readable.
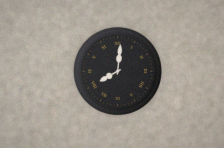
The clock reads **8:01**
